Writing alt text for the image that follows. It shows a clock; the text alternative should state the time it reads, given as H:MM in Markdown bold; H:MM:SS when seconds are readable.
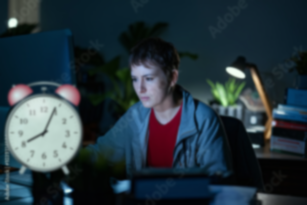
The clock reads **8:04**
